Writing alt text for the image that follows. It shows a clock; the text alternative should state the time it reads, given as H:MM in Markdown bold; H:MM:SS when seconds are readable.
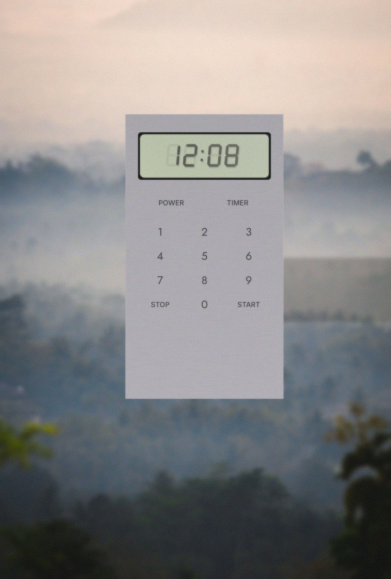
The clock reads **12:08**
